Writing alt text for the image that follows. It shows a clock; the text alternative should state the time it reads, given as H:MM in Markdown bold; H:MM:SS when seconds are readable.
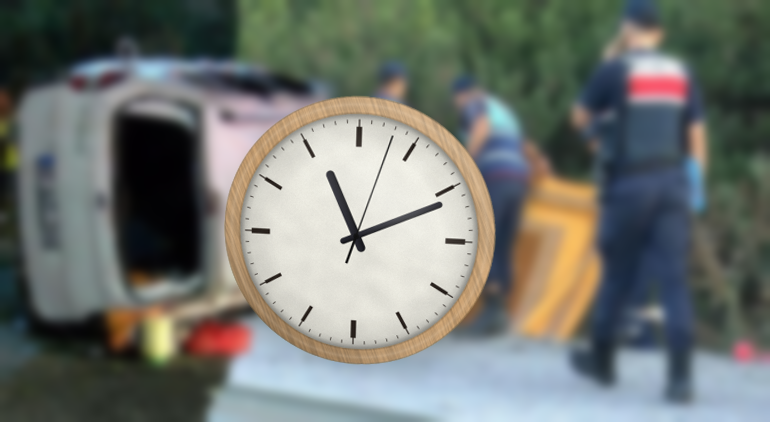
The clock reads **11:11:03**
